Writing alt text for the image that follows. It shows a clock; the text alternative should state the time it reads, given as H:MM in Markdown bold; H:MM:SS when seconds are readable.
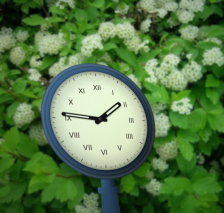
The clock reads **1:46**
